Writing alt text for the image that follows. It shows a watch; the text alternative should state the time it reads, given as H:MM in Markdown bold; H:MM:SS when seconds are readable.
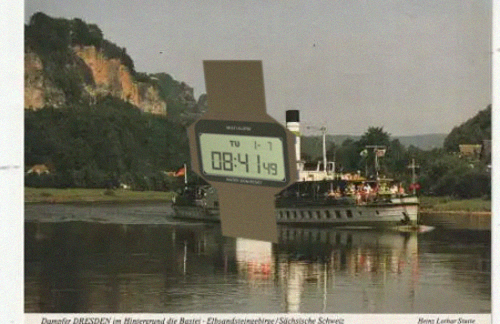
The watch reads **8:41:49**
